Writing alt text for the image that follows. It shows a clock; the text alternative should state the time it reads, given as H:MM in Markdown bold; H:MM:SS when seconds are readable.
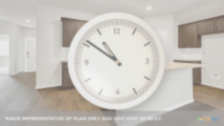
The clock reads **10:51**
